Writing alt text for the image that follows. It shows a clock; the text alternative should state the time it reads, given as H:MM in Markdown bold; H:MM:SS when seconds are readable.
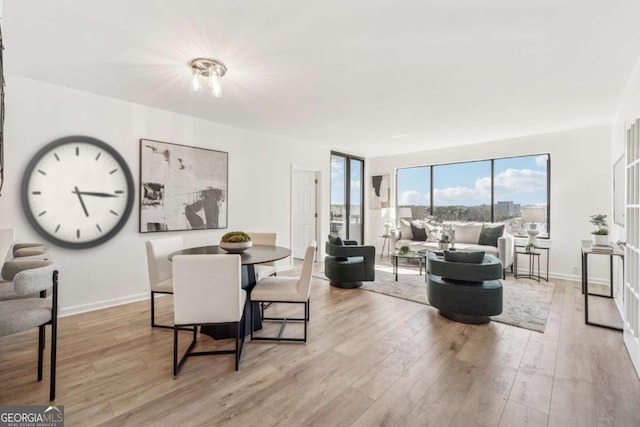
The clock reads **5:16**
